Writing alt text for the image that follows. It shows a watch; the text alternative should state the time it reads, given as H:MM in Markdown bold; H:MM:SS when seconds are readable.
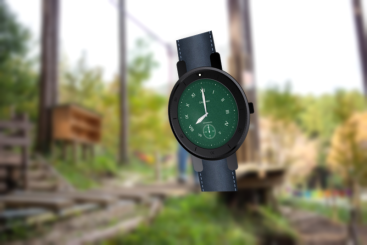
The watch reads **8:00**
